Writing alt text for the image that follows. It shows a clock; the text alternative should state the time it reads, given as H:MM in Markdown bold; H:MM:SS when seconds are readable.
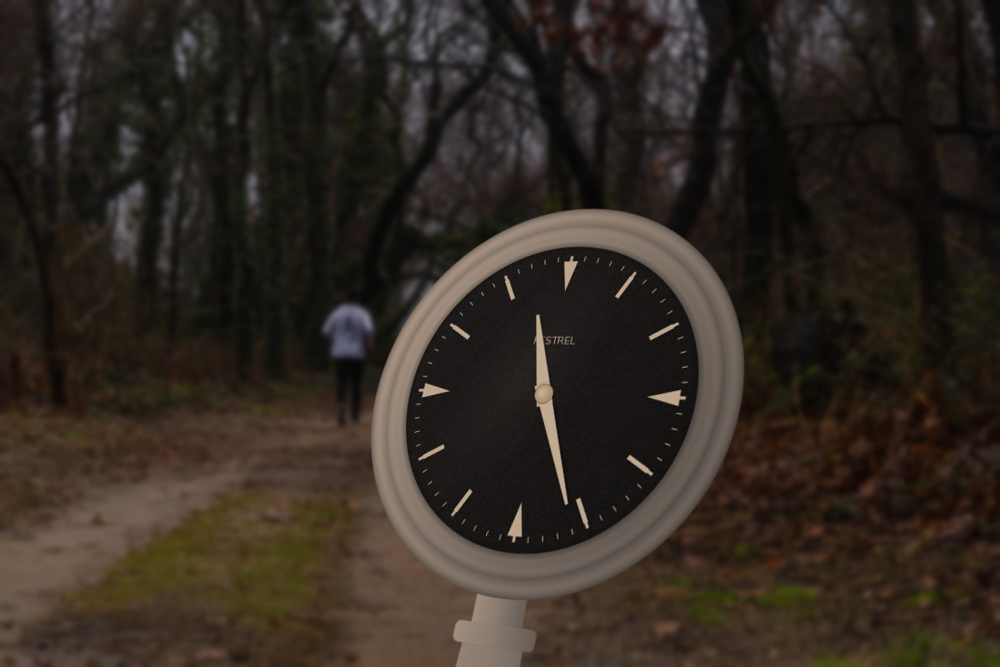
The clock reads **11:26**
